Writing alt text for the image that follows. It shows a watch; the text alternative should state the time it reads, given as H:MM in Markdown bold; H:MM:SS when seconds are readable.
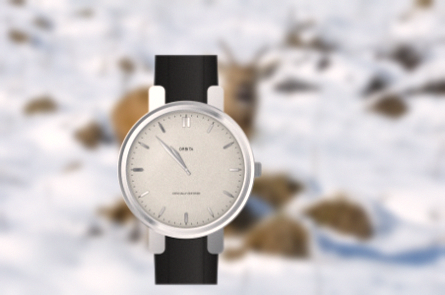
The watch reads **10:53**
